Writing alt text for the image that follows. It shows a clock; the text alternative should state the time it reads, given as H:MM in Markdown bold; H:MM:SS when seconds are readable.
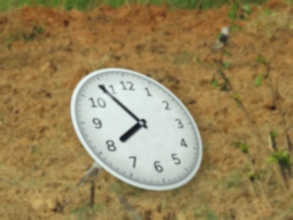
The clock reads **7:54**
